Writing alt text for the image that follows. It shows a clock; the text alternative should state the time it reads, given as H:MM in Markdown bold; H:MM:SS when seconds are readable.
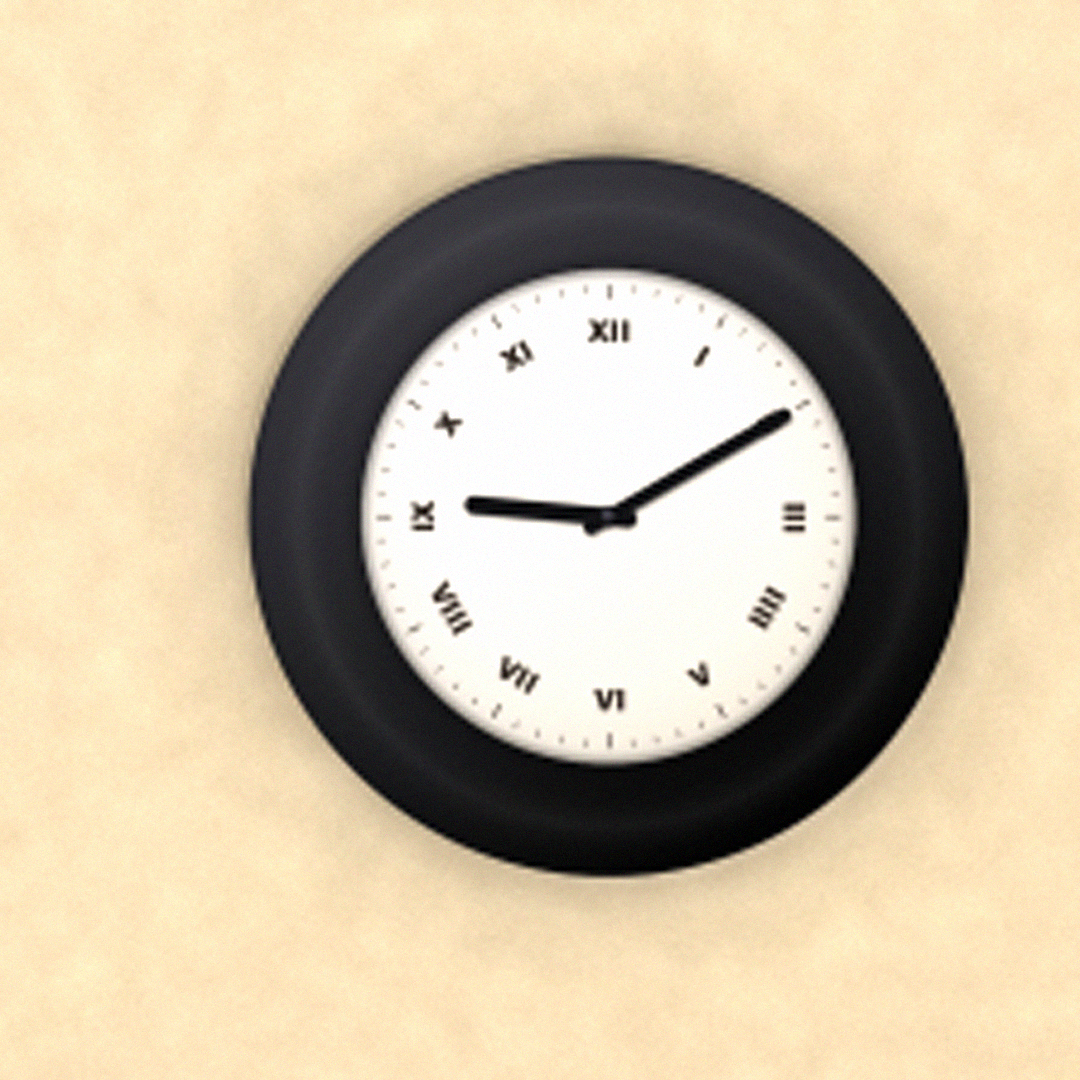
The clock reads **9:10**
